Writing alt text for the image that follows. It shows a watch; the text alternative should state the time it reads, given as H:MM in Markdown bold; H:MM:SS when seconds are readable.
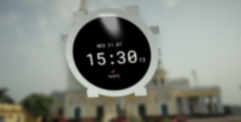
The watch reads **15:30**
